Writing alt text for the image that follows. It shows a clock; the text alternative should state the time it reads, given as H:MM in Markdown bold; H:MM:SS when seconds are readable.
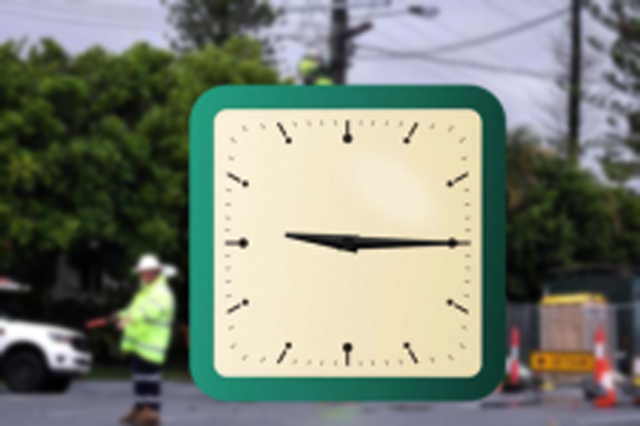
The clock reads **9:15**
